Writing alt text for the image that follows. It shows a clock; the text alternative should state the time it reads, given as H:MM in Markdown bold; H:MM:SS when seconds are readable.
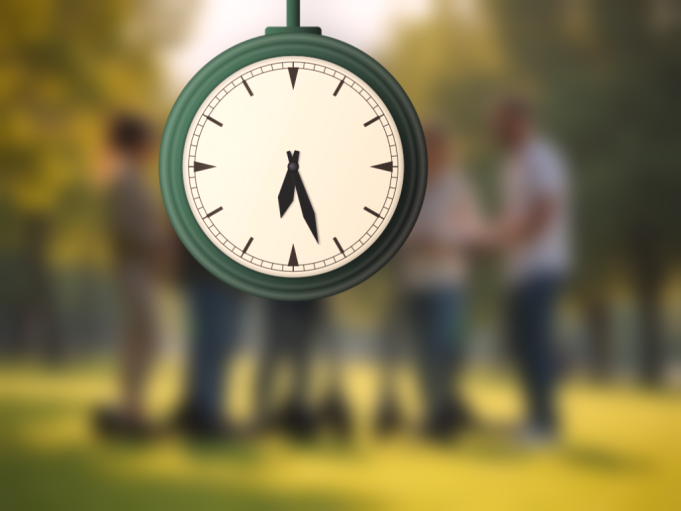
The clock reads **6:27**
